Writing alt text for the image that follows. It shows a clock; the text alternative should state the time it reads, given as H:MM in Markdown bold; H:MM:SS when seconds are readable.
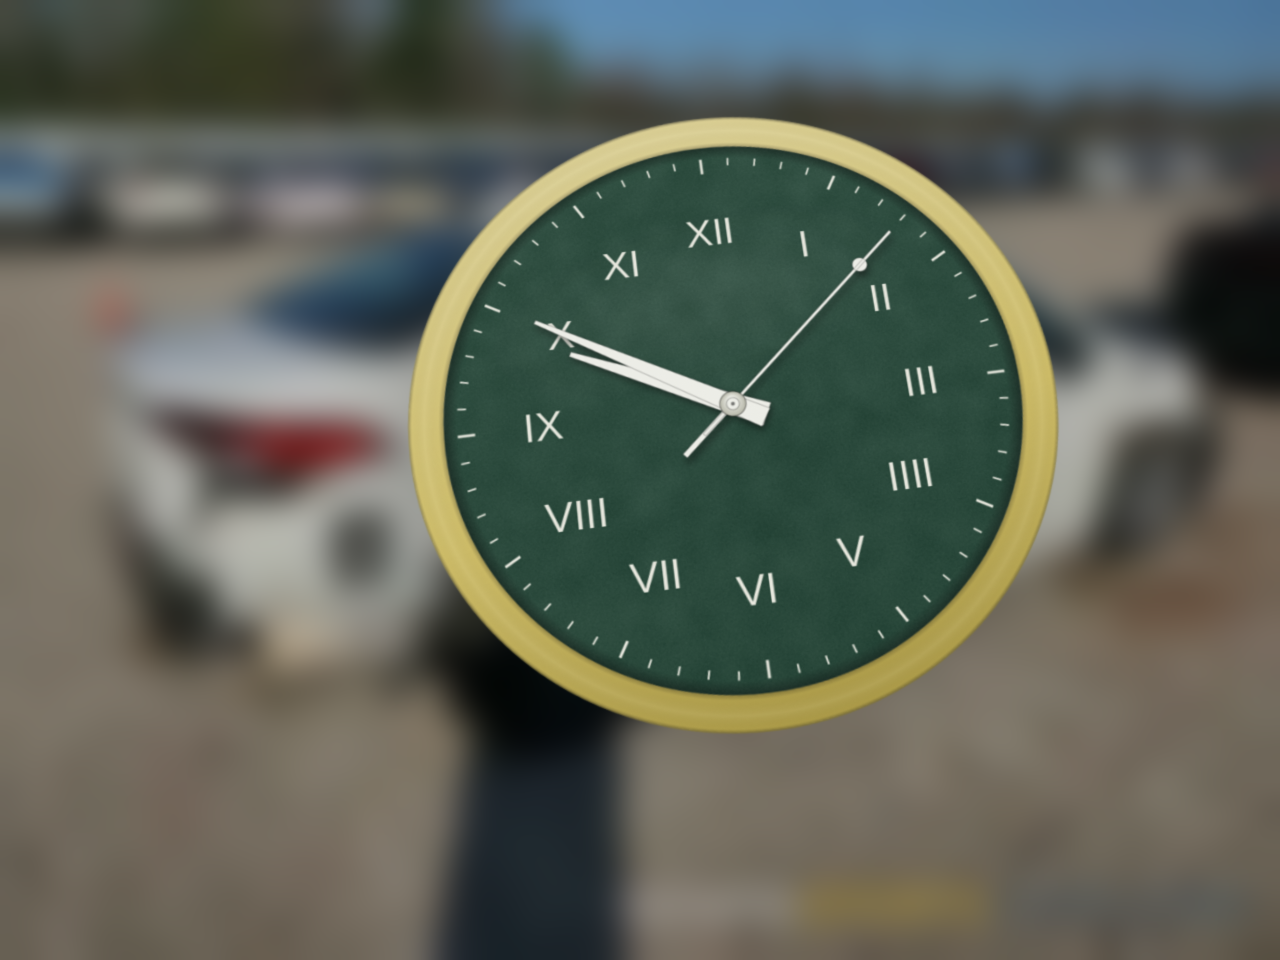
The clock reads **9:50:08**
